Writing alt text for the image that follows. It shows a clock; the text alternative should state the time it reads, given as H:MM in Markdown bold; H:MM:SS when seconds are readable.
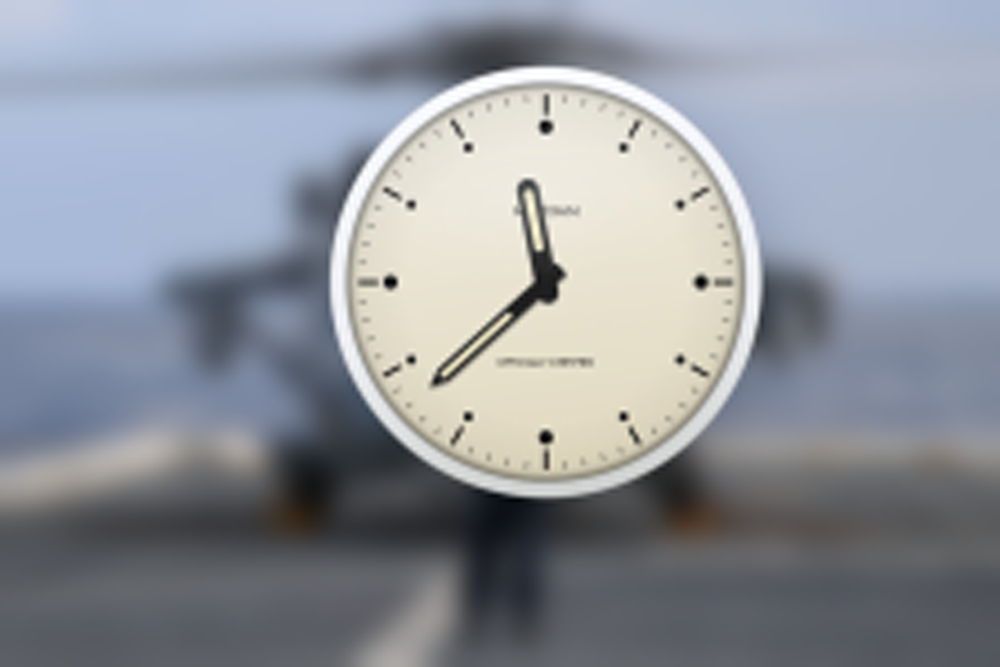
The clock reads **11:38**
